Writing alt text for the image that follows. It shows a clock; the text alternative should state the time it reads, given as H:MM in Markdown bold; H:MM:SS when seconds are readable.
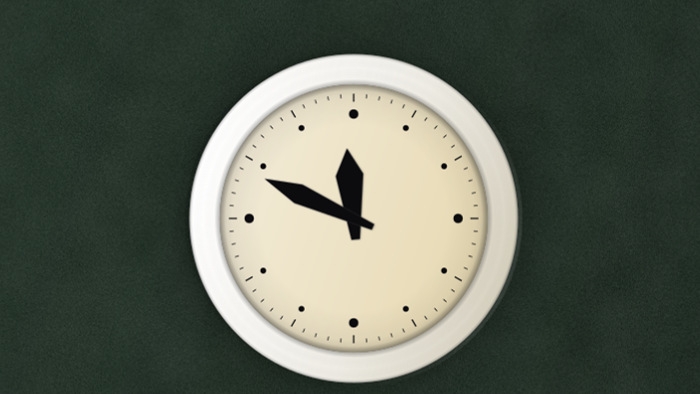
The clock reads **11:49**
